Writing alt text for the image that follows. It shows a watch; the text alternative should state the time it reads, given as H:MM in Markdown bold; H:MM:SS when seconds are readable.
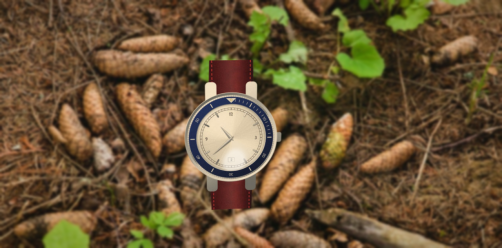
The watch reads **10:38**
